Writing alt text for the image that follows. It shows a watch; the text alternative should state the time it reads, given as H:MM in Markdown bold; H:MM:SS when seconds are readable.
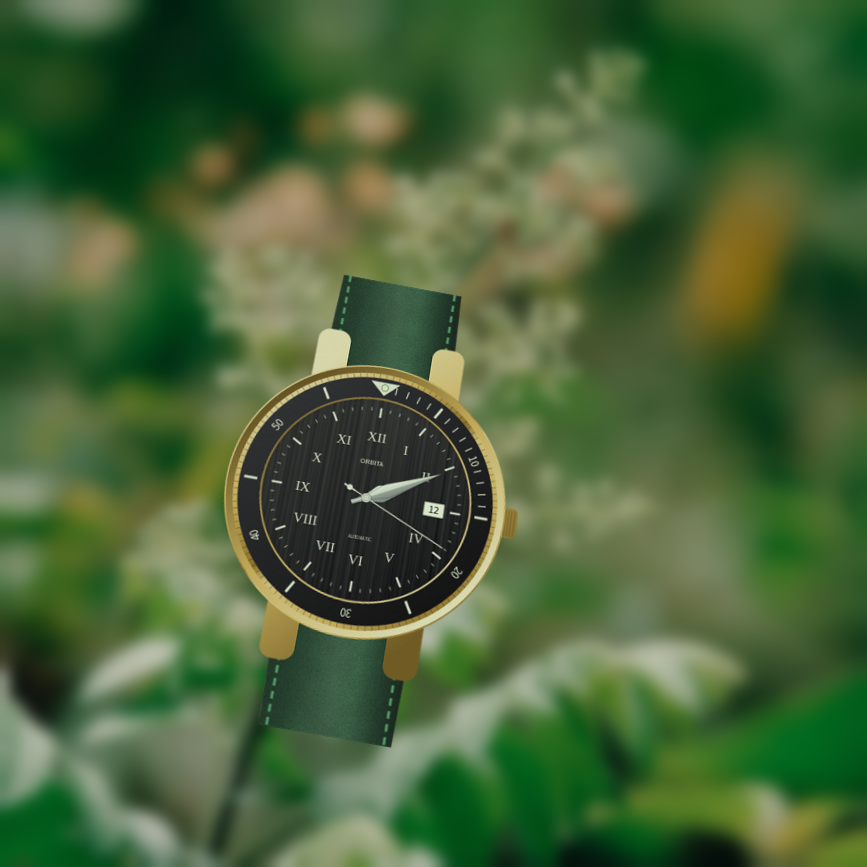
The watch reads **2:10:19**
